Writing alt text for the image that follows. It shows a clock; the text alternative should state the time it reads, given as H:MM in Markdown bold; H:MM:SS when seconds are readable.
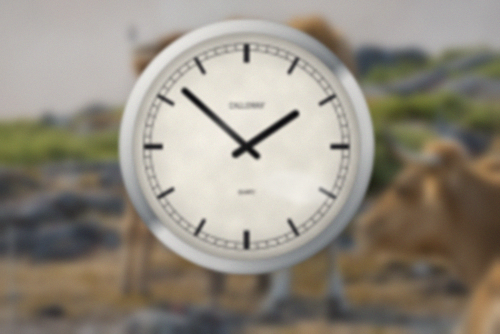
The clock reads **1:52**
